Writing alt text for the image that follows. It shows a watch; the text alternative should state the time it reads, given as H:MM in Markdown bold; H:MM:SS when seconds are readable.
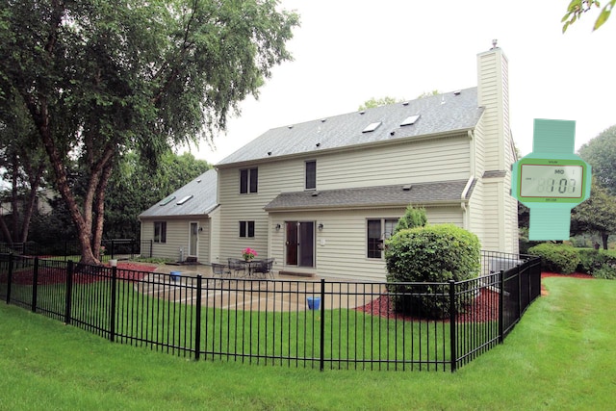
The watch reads **1:07**
